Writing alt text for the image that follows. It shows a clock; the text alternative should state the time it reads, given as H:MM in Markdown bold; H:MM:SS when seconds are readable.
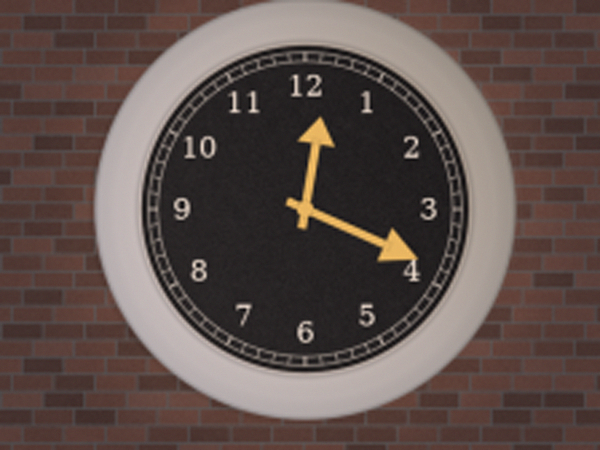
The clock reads **12:19**
